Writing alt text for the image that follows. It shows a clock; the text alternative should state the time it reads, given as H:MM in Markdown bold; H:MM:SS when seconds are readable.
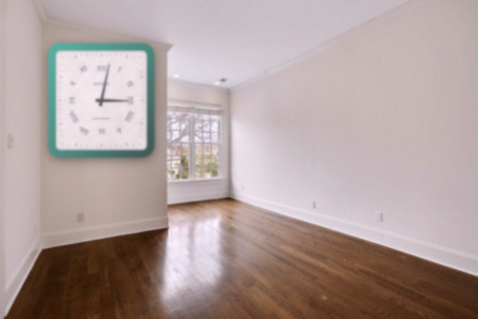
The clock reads **3:02**
